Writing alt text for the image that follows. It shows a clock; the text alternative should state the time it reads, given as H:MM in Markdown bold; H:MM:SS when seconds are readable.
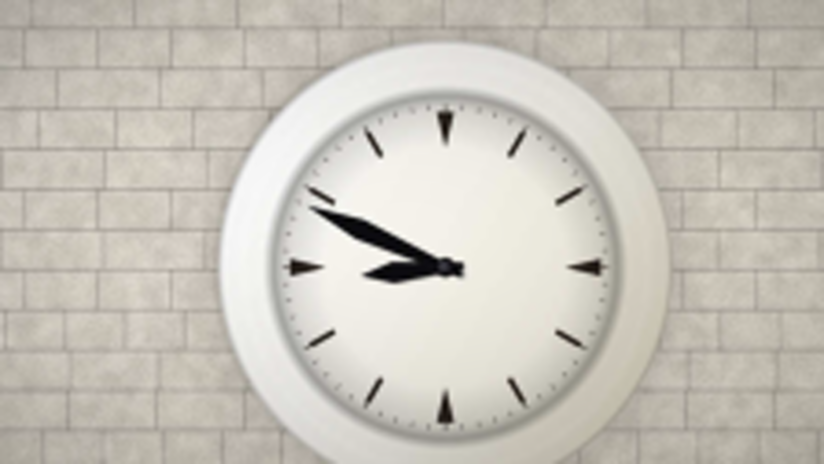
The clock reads **8:49**
